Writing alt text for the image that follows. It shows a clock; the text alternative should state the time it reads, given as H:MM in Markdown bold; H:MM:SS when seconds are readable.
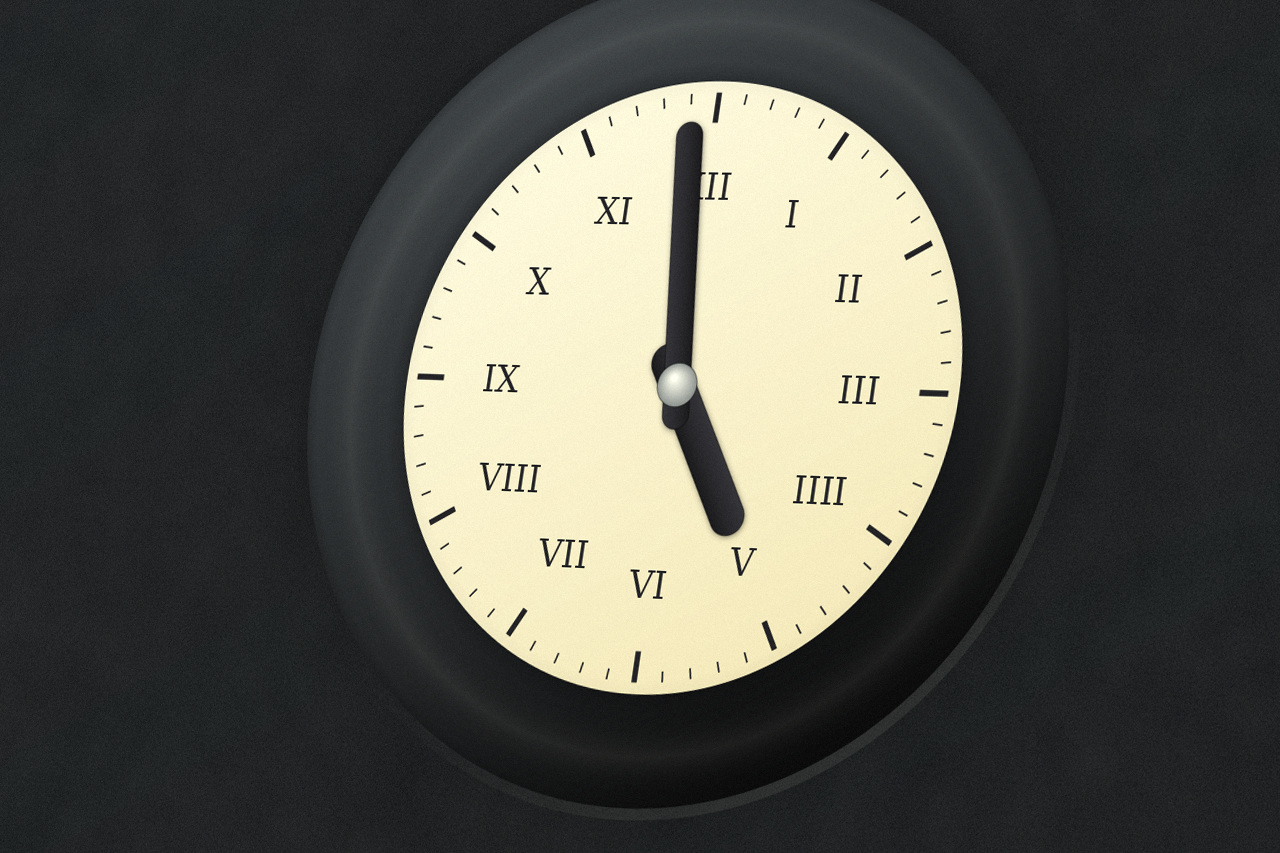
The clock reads **4:59**
